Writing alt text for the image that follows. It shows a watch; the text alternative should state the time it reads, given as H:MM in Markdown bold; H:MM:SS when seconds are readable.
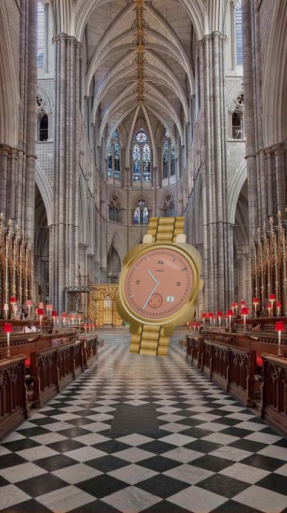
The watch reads **10:34**
